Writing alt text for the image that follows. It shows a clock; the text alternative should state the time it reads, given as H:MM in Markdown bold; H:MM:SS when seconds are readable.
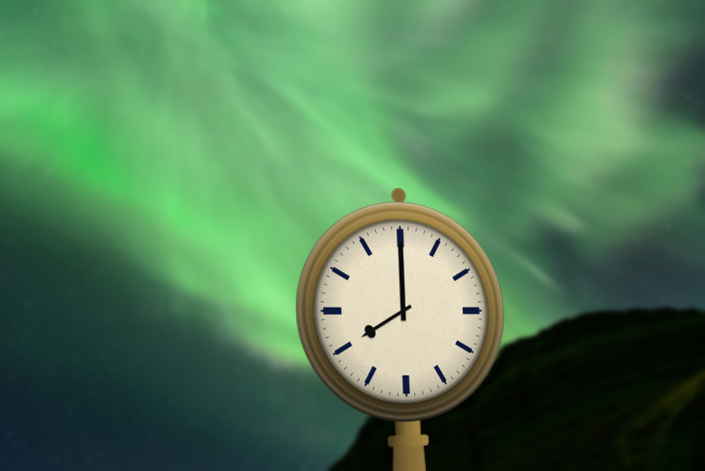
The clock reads **8:00**
